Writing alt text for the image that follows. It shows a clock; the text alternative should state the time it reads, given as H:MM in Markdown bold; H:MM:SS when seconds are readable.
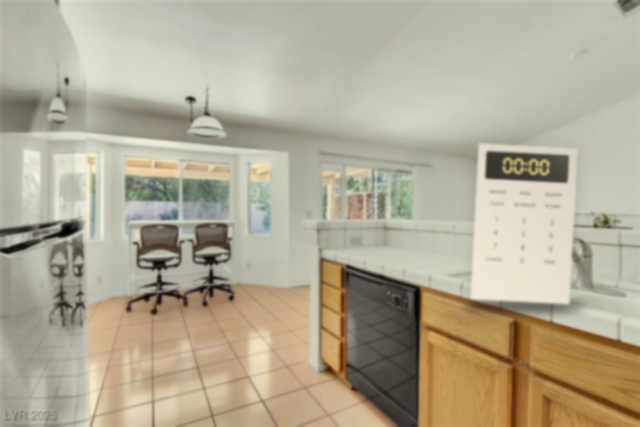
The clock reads **0:00**
